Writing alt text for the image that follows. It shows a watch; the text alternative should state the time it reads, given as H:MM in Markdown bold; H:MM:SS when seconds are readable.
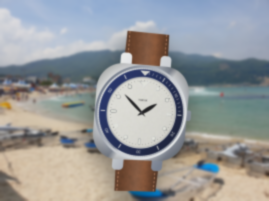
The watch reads **1:52**
